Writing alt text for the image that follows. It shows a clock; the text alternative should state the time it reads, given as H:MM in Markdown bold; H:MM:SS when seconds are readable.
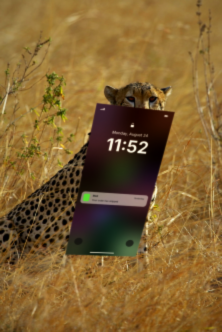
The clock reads **11:52**
